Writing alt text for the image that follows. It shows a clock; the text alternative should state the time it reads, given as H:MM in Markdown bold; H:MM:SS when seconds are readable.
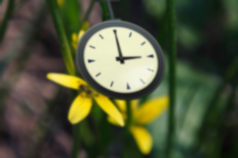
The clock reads **3:00**
